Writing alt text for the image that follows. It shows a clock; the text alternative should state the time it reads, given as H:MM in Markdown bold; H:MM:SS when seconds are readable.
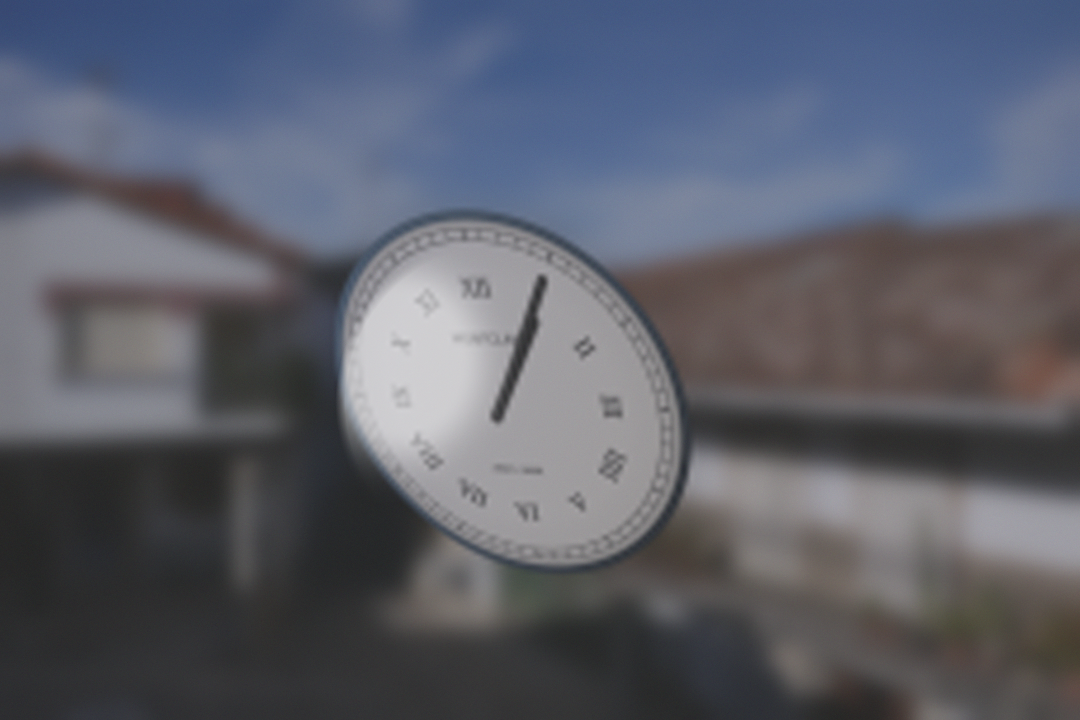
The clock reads **1:05**
